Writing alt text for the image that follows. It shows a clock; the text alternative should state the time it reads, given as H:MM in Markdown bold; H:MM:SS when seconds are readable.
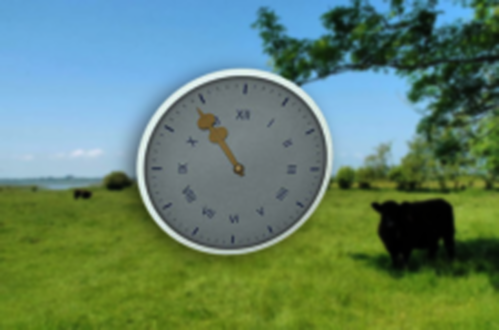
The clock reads **10:54**
